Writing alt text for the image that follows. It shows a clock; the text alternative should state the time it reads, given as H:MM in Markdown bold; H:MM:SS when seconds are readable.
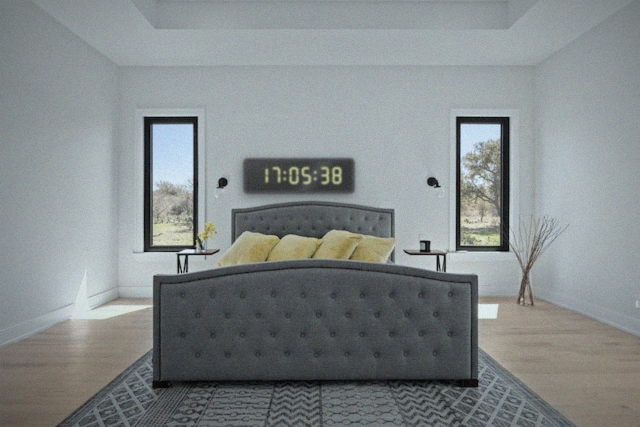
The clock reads **17:05:38**
